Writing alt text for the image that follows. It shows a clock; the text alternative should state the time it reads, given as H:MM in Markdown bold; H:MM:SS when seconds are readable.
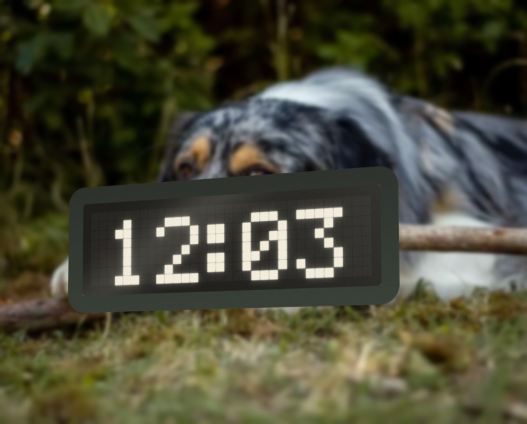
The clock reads **12:03**
